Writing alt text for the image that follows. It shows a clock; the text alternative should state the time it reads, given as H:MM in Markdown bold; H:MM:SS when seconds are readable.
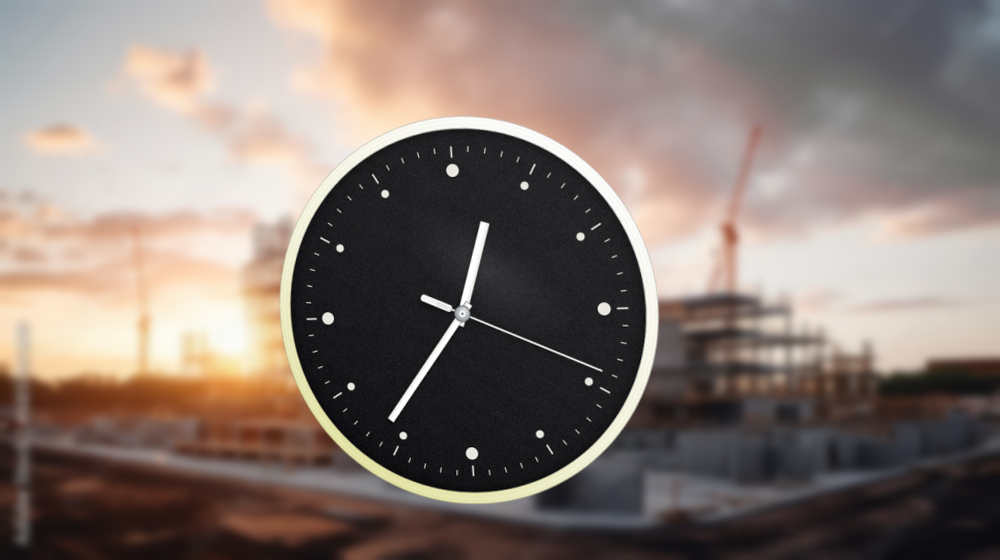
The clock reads **12:36:19**
